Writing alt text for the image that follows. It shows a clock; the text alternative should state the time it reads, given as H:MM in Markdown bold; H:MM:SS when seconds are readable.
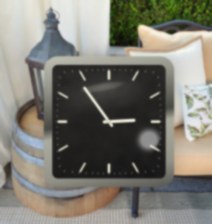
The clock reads **2:54**
